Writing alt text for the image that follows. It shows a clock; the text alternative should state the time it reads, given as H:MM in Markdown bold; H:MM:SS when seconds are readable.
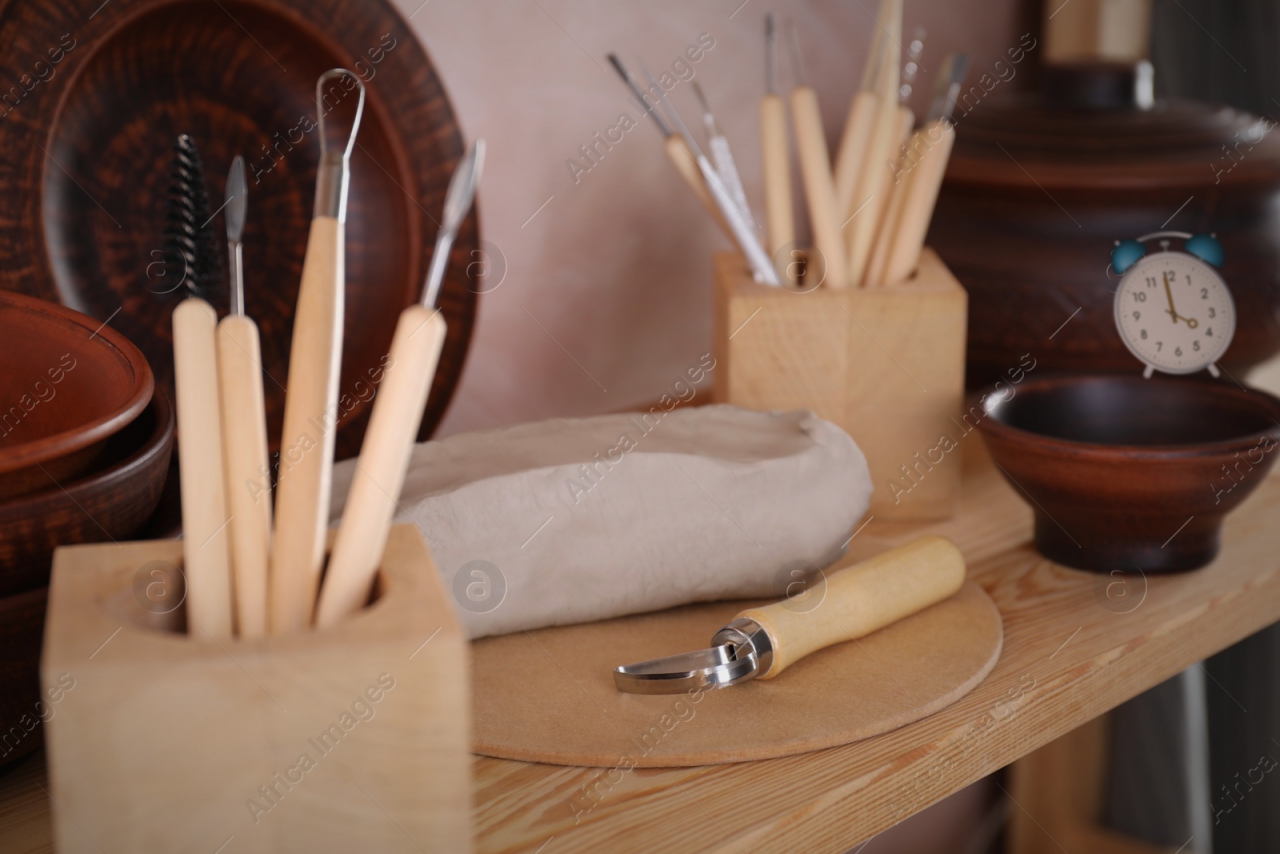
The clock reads **3:59**
